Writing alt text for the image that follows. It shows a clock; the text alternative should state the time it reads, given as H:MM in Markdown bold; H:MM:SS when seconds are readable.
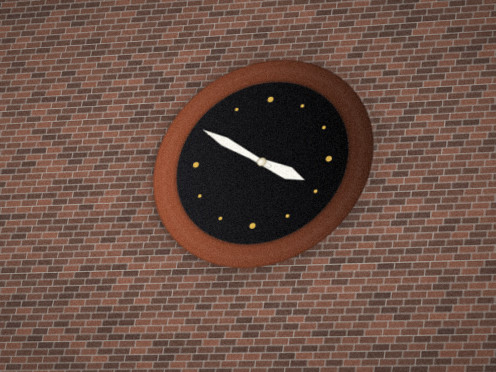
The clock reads **3:50**
